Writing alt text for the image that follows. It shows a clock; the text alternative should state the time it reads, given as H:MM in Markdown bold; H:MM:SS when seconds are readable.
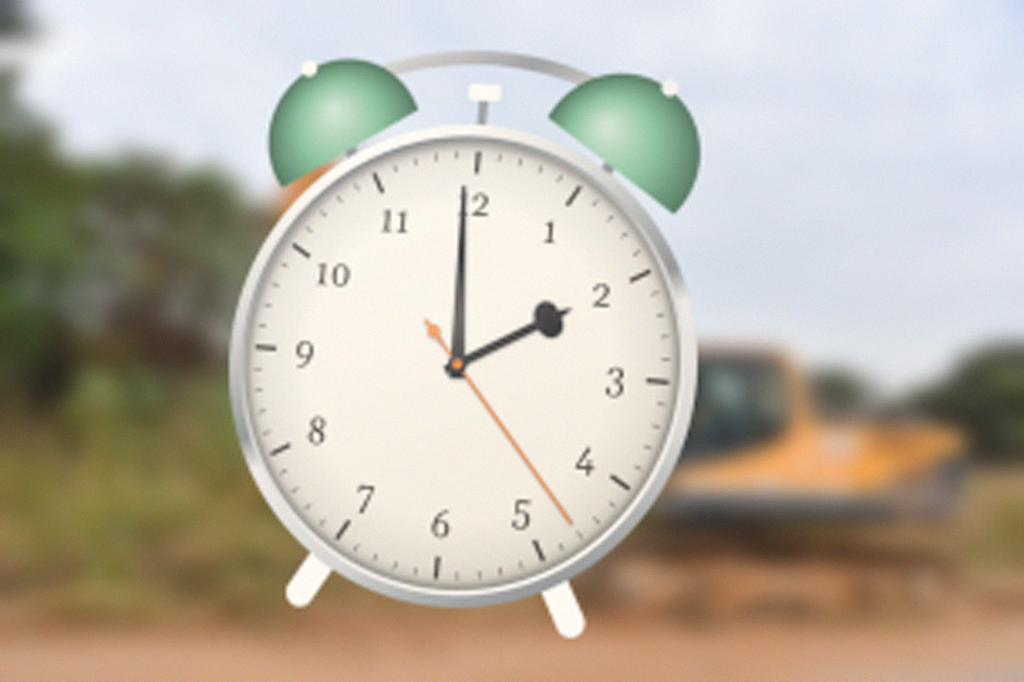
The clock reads **1:59:23**
